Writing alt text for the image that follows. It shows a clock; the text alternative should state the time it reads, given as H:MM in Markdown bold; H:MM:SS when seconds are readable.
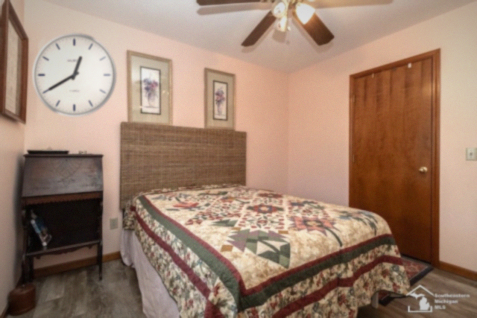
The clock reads **12:40**
